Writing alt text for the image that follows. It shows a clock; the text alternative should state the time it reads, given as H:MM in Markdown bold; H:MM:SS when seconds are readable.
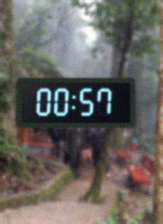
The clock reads **0:57**
